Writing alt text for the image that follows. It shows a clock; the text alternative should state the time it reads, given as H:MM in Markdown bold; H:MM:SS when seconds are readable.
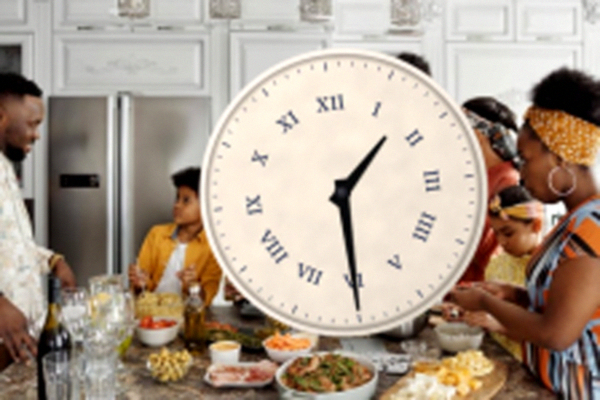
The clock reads **1:30**
